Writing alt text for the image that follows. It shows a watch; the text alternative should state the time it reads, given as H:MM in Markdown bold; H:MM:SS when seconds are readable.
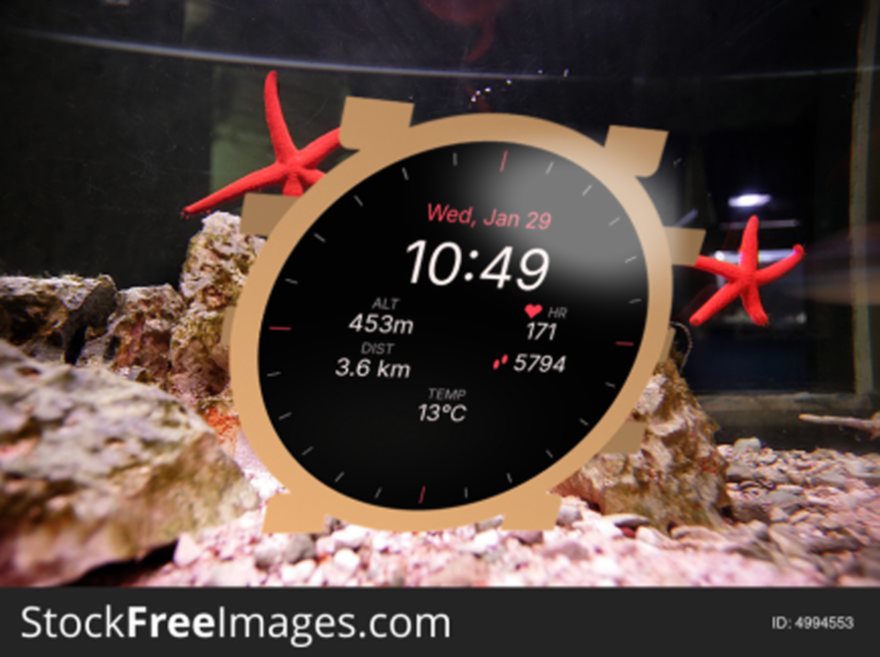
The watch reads **10:49**
